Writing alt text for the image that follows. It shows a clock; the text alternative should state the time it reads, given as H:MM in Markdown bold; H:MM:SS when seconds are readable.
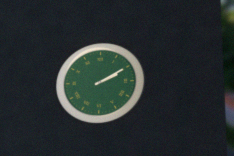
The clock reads **2:10**
